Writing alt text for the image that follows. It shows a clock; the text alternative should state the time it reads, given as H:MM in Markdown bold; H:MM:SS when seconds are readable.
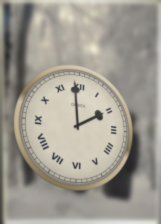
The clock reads **1:59**
